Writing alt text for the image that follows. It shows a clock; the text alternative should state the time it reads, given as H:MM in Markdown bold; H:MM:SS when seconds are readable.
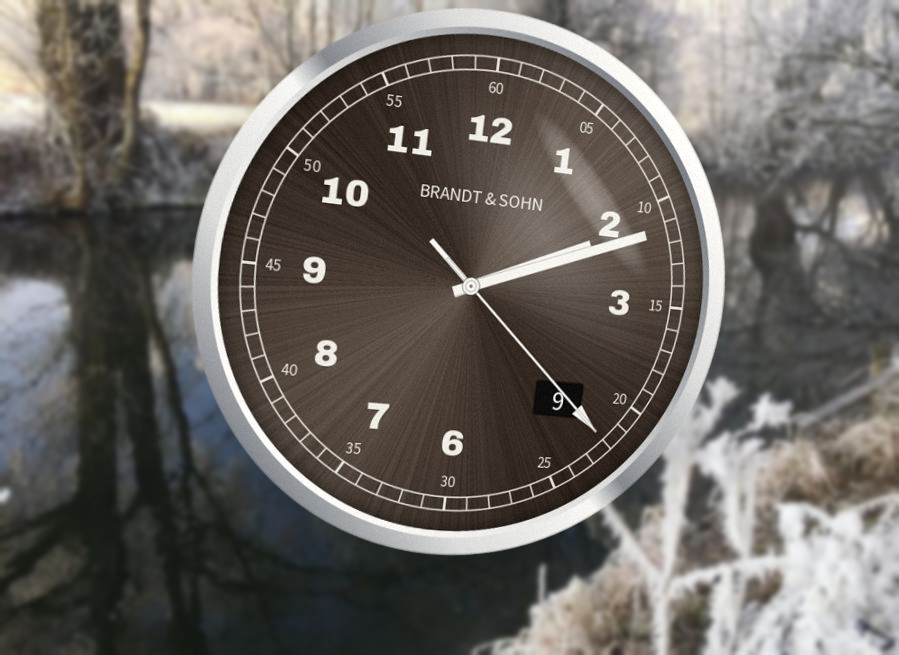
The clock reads **2:11:22**
